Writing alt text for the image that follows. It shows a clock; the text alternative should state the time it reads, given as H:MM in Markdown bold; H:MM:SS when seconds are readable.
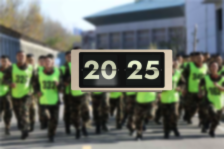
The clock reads **20:25**
